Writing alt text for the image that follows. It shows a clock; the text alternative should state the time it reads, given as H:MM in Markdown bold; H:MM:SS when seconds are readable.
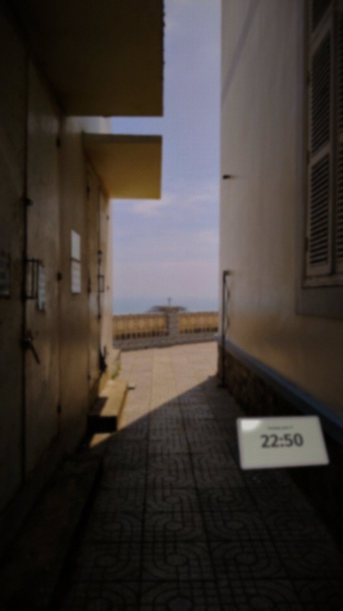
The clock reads **22:50**
